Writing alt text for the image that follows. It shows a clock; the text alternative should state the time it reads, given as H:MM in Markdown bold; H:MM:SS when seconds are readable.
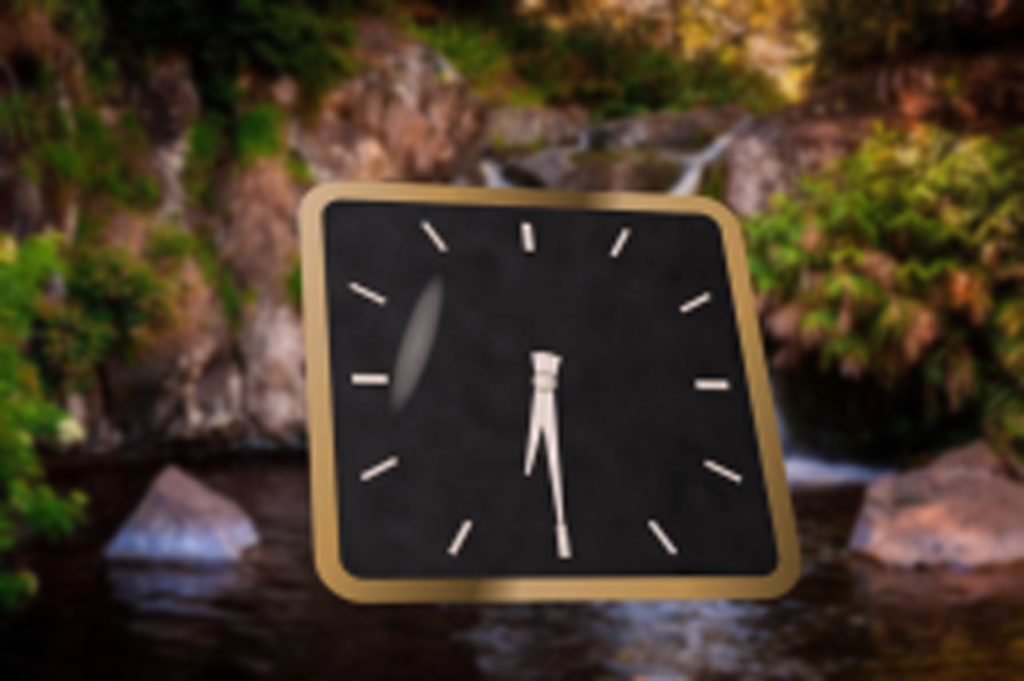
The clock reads **6:30**
